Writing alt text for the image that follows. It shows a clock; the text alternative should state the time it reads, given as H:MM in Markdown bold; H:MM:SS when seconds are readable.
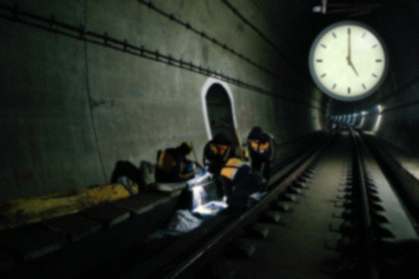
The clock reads **5:00**
